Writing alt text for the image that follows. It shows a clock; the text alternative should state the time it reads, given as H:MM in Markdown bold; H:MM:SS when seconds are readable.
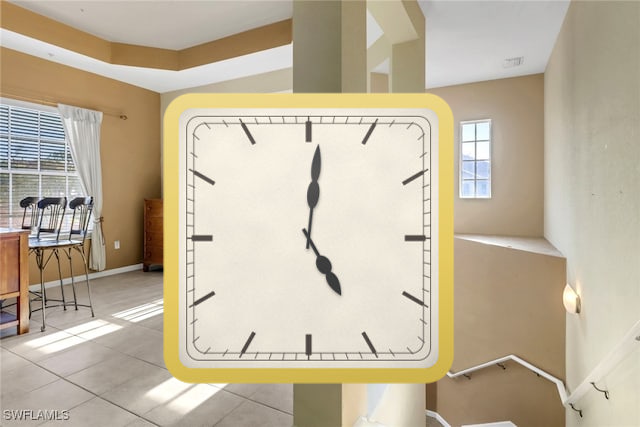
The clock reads **5:01**
